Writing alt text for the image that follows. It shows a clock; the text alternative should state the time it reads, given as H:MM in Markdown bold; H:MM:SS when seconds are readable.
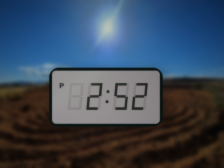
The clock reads **2:52**
